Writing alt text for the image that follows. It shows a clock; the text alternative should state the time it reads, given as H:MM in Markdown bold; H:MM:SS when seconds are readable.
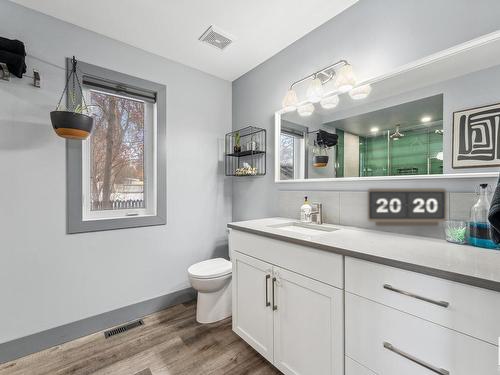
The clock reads **20:20**
